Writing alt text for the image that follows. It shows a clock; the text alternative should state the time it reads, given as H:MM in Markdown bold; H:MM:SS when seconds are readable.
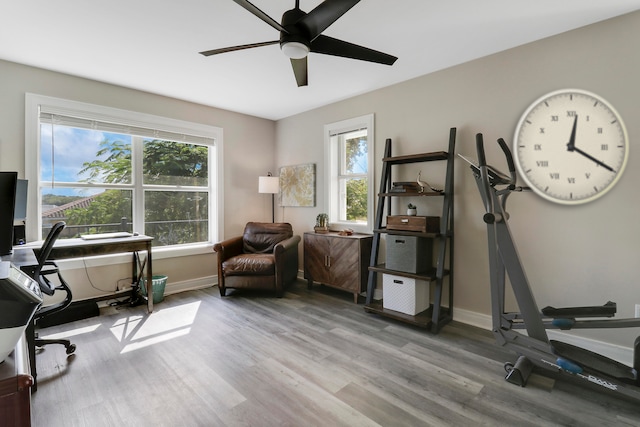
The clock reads **12:20**
